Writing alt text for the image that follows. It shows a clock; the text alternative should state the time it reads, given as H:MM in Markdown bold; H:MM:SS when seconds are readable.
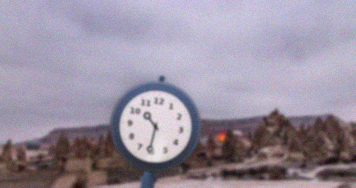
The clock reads **10:31**
